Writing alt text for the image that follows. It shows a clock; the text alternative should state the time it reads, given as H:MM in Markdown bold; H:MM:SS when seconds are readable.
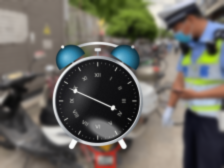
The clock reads **3:49**
